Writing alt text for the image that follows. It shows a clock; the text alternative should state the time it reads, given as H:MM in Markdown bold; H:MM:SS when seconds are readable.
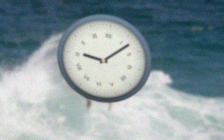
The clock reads **9:07**
